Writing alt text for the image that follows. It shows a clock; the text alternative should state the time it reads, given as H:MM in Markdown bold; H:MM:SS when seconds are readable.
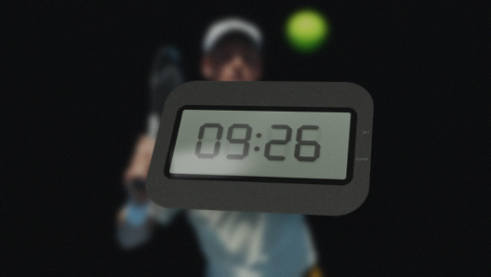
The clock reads **9:26**
